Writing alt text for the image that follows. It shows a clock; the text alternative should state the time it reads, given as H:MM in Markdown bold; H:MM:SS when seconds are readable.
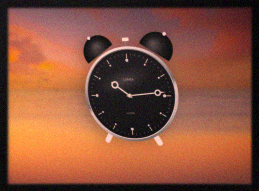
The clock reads **10:14**
